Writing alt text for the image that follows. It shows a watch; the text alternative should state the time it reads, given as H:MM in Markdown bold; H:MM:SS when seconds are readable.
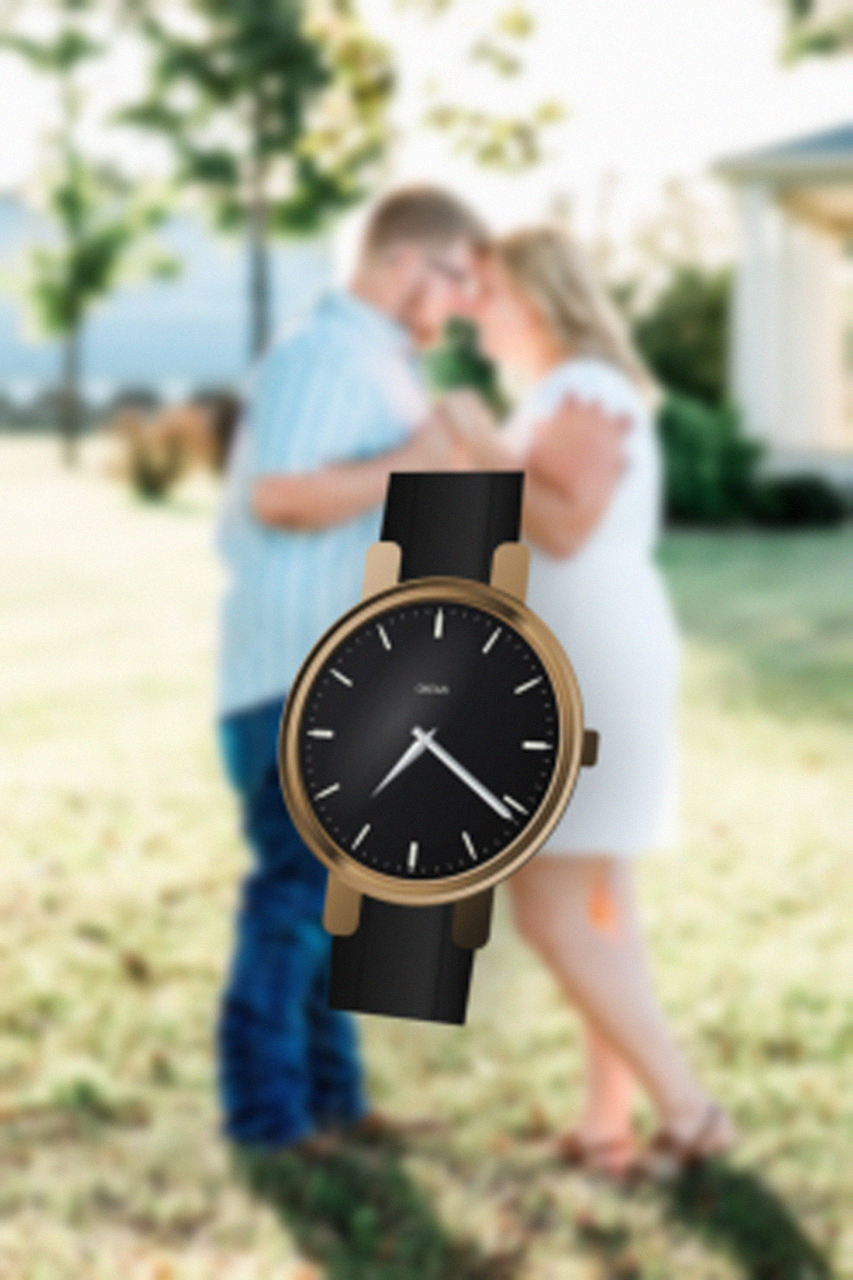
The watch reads **7:21**
